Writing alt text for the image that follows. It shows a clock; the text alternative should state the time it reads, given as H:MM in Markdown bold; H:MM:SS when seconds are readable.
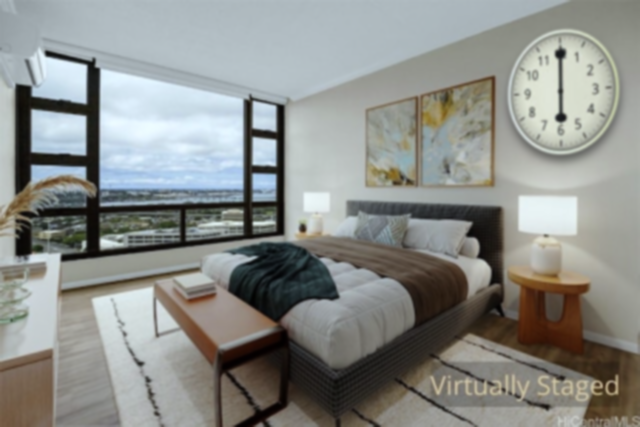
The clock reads **6:00**
